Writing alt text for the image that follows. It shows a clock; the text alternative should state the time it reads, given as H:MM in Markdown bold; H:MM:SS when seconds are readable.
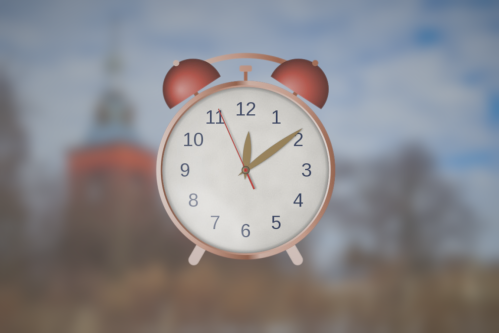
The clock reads **12:08:56**
